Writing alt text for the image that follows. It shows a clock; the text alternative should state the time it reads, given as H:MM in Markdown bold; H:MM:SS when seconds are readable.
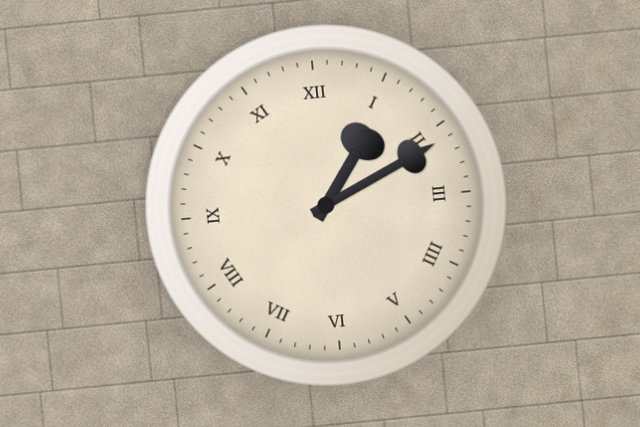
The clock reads **1:11**
